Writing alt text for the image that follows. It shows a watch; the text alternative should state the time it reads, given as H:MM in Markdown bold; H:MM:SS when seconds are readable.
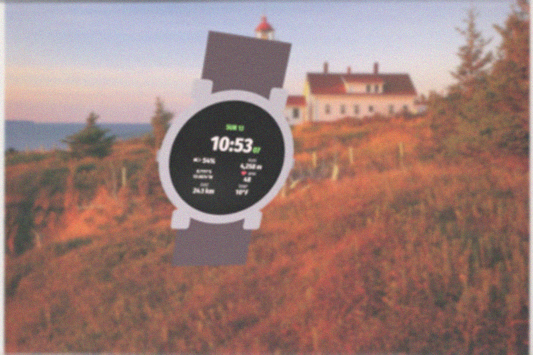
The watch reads **10:53**
